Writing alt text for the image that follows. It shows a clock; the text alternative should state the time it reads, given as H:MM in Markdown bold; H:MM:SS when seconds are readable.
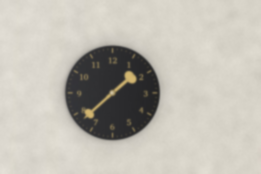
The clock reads **1:38**
